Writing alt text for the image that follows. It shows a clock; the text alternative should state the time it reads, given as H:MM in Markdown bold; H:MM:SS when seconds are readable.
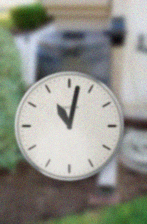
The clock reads **11:02**
